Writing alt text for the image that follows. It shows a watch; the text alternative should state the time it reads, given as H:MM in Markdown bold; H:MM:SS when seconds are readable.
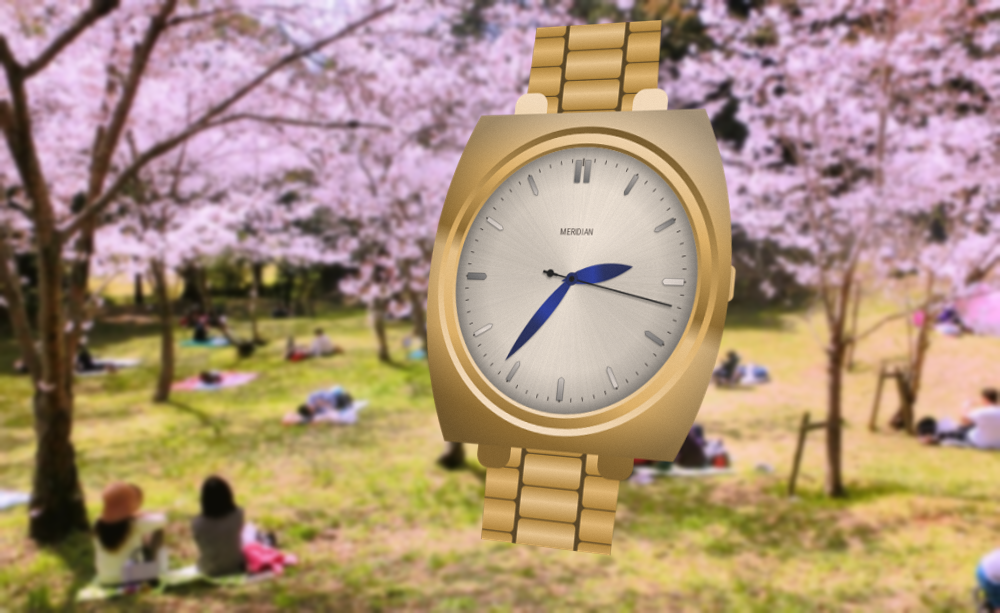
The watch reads **2:36:17**
